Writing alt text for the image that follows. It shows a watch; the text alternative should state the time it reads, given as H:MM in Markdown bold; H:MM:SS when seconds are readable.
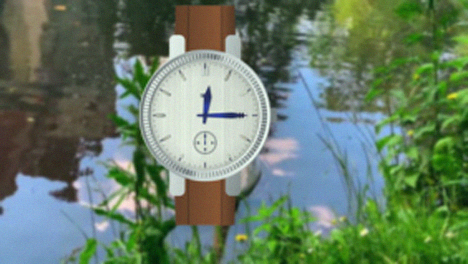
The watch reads **12:15**
